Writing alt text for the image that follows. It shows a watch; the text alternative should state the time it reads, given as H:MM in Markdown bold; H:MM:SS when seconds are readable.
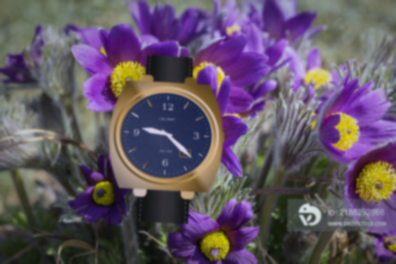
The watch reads **9:22**
